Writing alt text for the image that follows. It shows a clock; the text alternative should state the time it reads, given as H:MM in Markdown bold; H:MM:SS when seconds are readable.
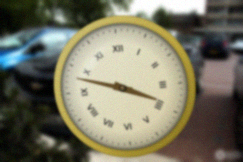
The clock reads **3:48**
